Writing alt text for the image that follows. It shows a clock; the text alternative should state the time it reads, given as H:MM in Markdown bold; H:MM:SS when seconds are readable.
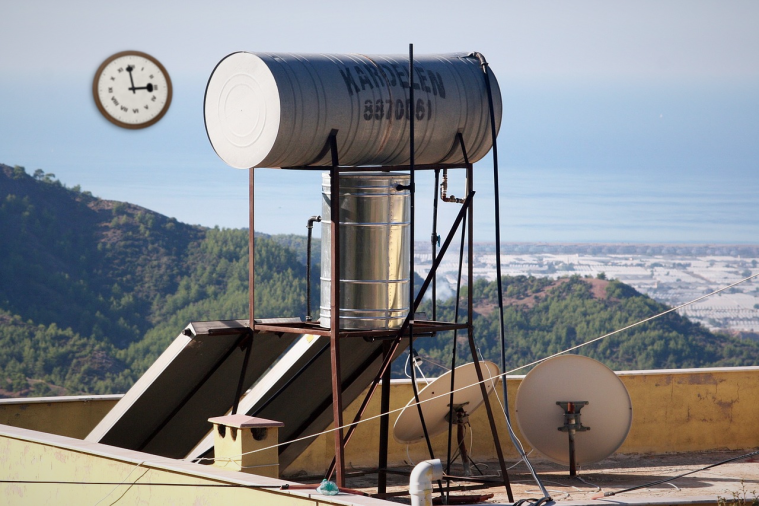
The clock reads **2:59**
